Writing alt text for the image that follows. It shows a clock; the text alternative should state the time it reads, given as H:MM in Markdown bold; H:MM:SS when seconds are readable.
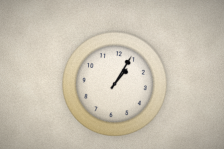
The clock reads **1:04**
